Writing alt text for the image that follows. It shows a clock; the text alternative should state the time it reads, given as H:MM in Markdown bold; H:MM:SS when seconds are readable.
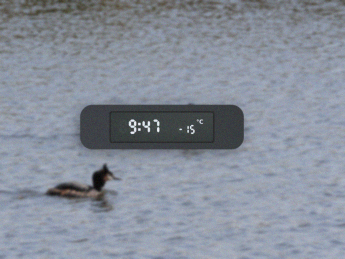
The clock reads **9:47**
